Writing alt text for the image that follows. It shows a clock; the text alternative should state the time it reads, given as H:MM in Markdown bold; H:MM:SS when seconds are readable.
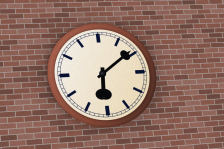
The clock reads **6:09**
